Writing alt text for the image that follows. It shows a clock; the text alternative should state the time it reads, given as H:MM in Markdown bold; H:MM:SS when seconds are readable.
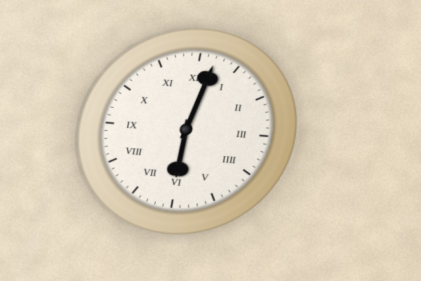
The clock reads **6:02**
